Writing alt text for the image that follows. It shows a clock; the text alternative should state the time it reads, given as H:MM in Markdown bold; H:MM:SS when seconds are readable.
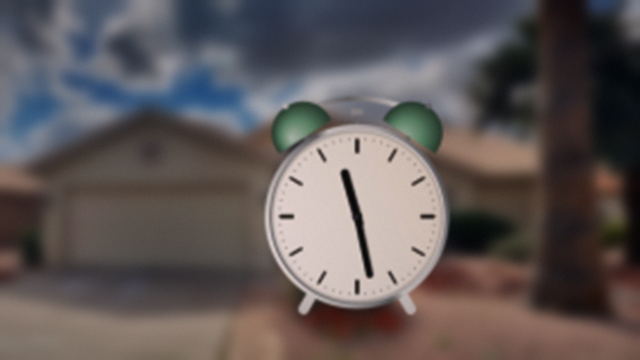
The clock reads **11:28**
